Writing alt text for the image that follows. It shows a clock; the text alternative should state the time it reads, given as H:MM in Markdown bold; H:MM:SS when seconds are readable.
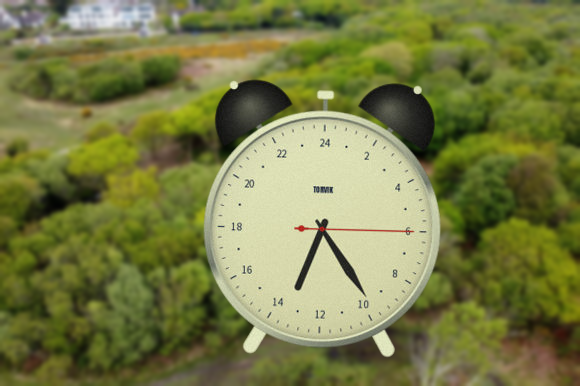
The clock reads **13:24:15**
